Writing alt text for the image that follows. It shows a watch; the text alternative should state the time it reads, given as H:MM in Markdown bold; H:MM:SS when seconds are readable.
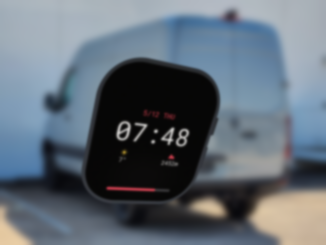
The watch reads **7:48**
